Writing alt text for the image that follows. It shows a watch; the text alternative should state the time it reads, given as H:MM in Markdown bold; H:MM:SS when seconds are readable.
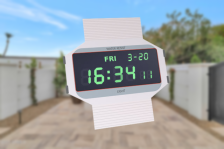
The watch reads **16:34:11**
